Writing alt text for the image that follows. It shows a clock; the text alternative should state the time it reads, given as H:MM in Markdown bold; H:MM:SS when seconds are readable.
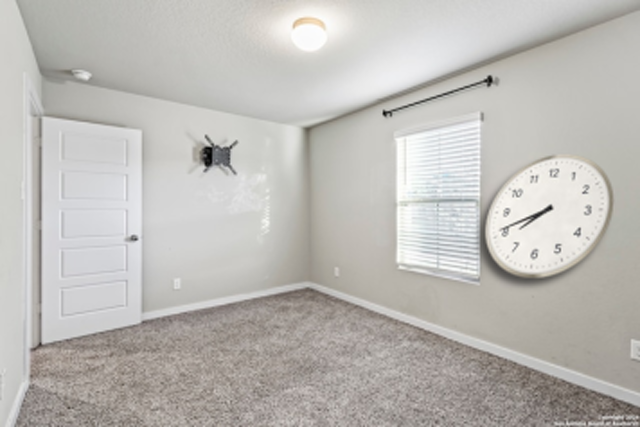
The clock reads **7:41**
